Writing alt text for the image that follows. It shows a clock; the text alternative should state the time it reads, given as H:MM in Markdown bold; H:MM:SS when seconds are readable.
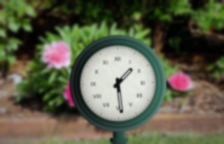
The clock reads **1:29**
